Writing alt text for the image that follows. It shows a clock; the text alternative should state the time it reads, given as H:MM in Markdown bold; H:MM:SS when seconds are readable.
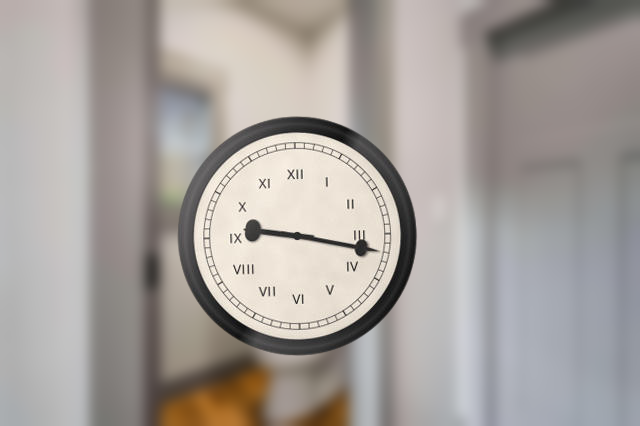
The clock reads **9:17**
